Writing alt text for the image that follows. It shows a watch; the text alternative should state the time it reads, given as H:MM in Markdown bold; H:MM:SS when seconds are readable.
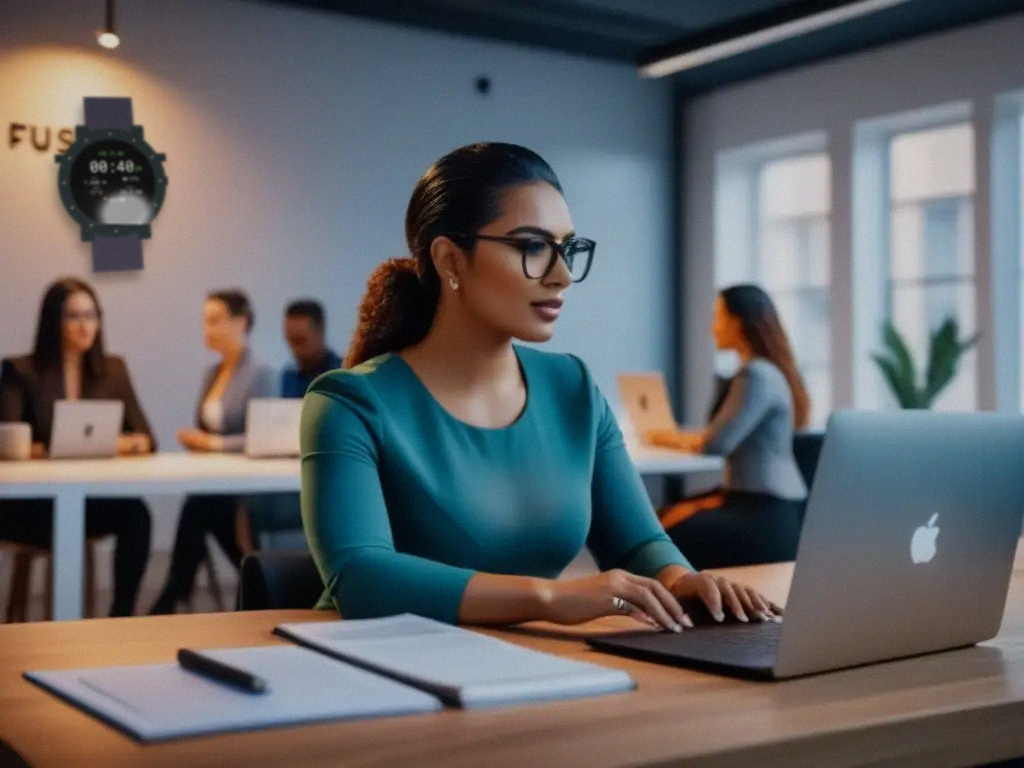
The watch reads **0:40**
